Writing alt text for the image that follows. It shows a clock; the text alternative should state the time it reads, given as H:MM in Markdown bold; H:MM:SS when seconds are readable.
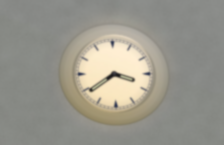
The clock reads **3:39**
